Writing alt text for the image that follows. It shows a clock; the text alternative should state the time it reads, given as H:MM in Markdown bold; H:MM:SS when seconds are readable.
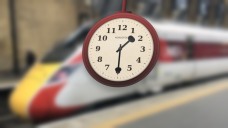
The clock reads **1:30**
